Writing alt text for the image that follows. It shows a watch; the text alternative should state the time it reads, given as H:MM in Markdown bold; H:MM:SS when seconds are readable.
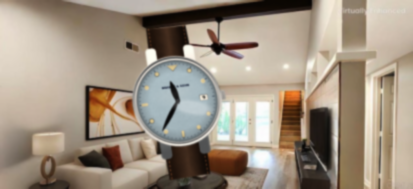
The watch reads **11:36**
